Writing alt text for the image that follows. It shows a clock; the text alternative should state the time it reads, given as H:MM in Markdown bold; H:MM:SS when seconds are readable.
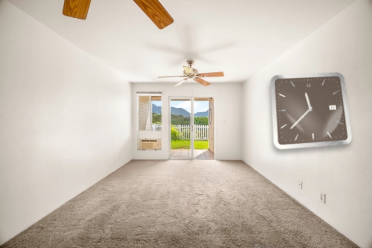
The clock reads **11:38**
